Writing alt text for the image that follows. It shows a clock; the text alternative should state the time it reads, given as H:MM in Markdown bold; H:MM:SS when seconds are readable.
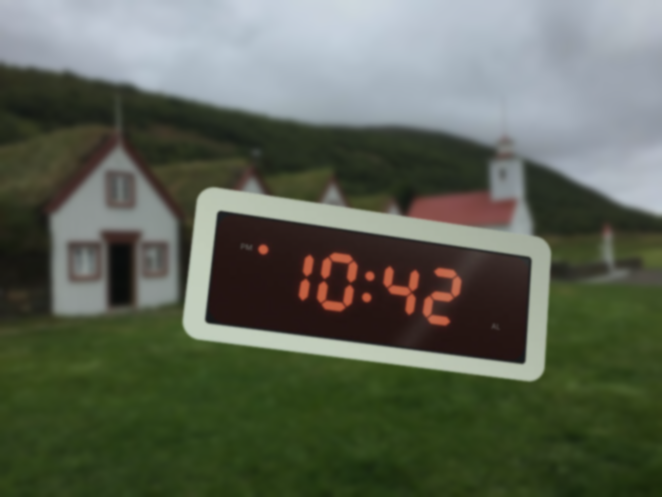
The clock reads **10:42**
